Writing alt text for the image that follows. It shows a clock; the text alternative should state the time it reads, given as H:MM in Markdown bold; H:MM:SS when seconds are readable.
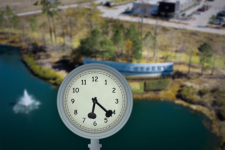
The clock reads **6:22**
